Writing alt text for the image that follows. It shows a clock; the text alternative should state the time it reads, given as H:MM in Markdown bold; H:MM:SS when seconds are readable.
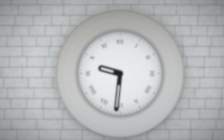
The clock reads **9:31**
